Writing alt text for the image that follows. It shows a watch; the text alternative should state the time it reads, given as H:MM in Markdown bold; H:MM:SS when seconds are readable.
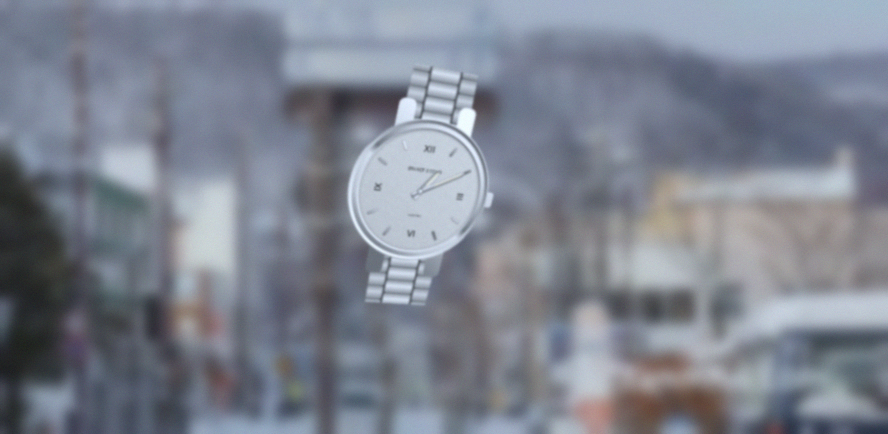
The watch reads **1:10**
